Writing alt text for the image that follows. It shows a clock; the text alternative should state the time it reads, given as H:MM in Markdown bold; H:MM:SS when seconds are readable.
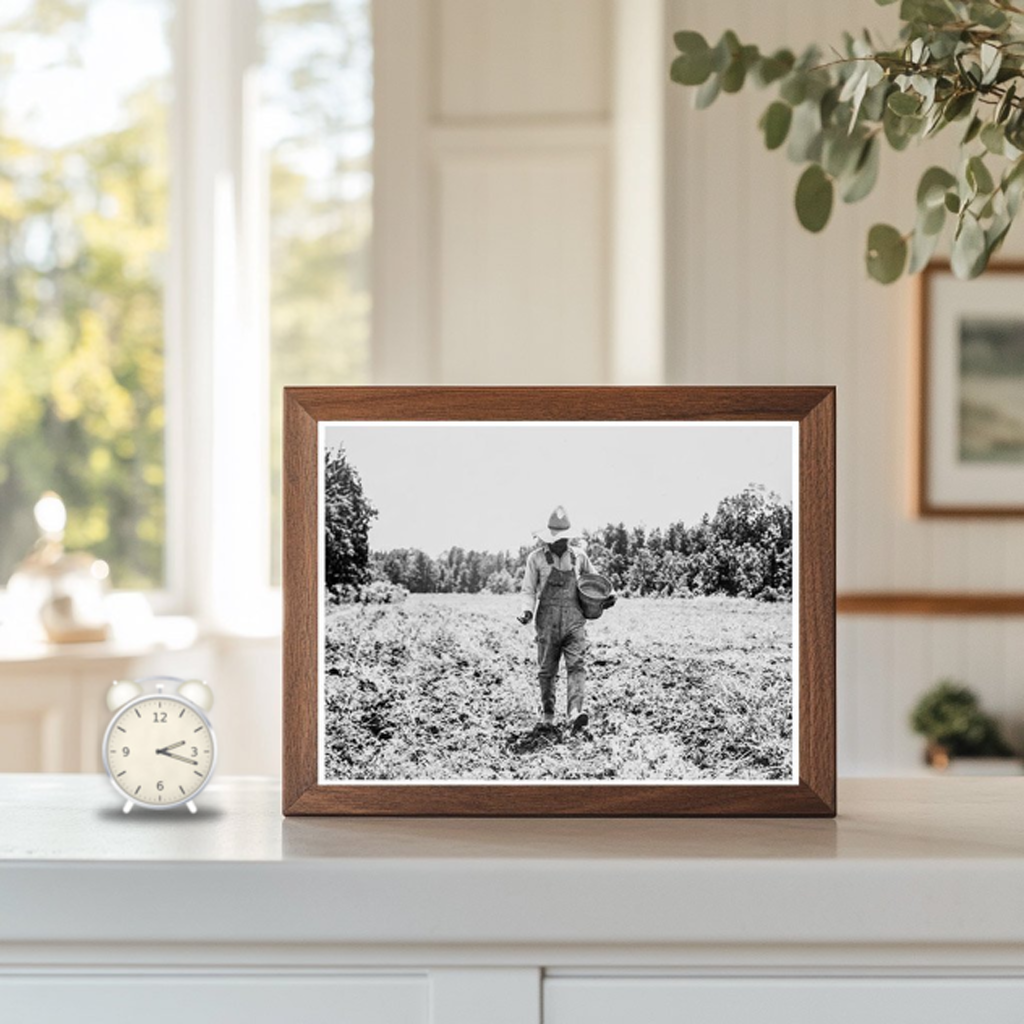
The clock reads **2:18**
